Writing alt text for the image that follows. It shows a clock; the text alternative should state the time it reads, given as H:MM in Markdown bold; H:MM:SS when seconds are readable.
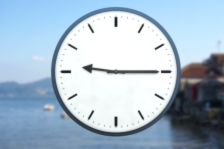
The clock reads **9:15**
